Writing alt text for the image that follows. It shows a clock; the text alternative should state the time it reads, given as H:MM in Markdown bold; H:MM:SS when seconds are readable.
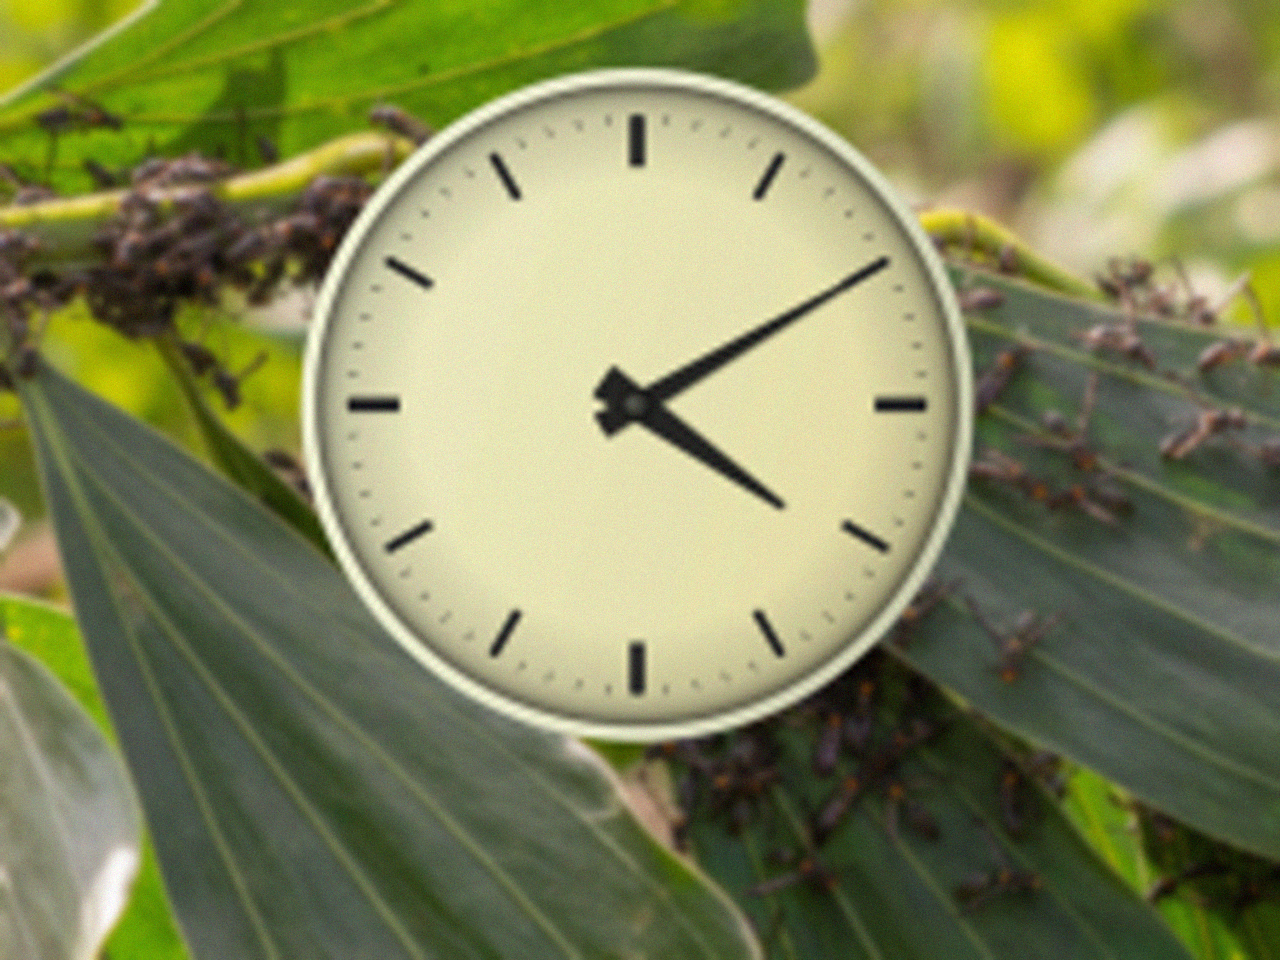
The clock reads **4:10**
